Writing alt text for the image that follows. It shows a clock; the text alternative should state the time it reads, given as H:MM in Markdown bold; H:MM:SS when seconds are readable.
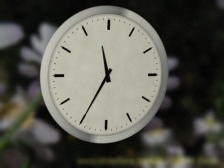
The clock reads **11:35**
